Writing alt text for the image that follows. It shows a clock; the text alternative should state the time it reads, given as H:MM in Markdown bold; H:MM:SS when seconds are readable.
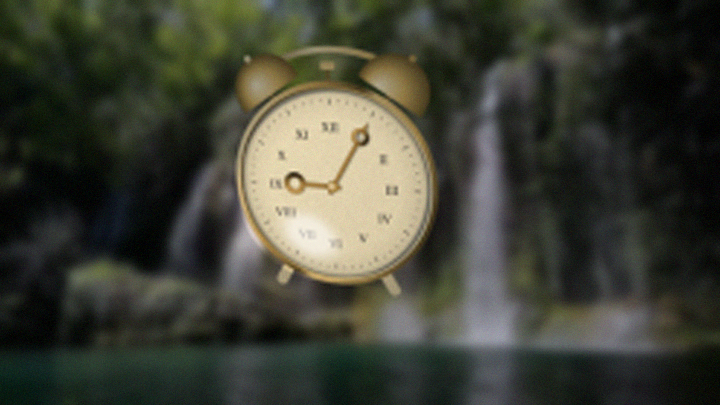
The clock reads **9:05**
